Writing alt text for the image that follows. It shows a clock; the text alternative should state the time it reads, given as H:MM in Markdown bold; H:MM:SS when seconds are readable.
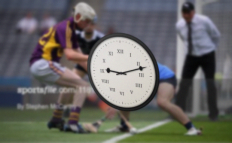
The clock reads **9:12**
